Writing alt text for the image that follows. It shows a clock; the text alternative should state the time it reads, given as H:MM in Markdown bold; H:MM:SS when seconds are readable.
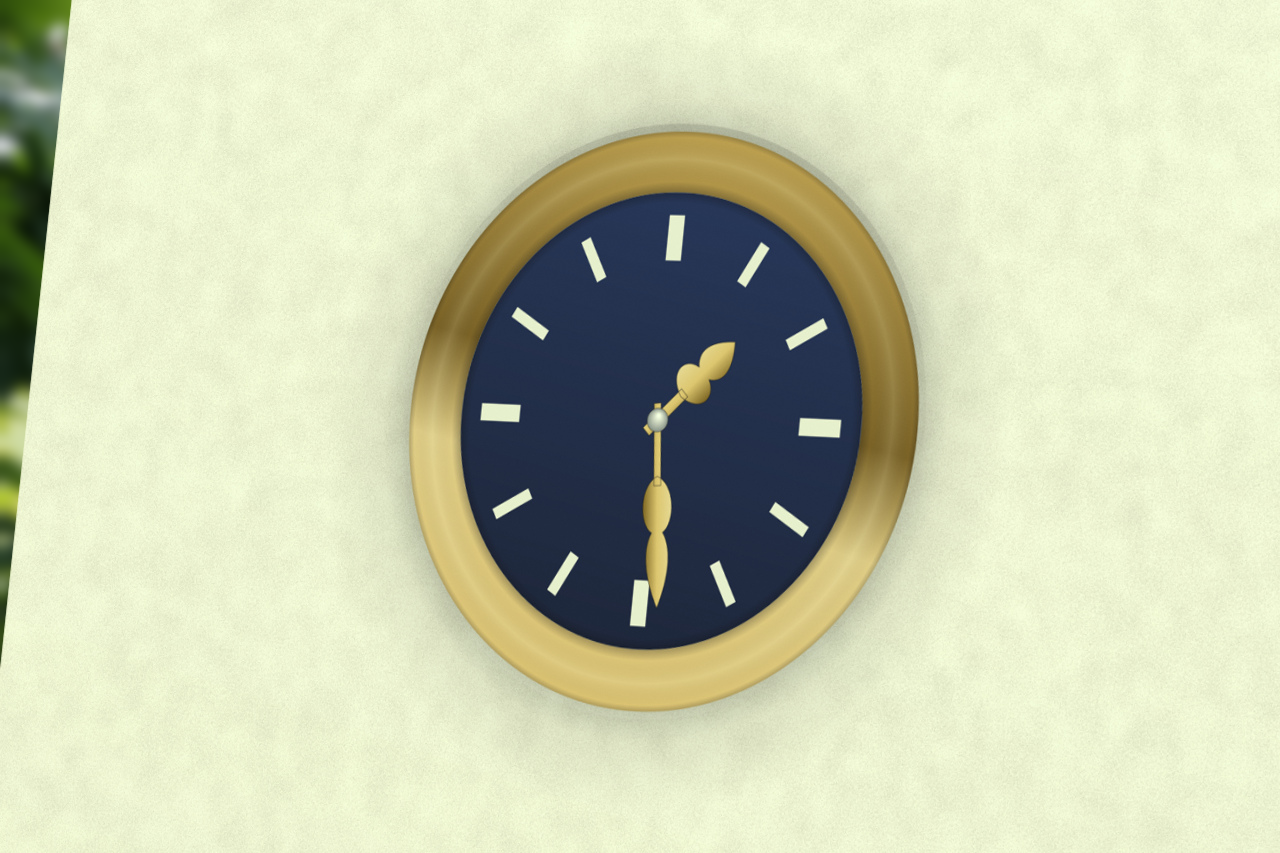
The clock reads **1:29**
